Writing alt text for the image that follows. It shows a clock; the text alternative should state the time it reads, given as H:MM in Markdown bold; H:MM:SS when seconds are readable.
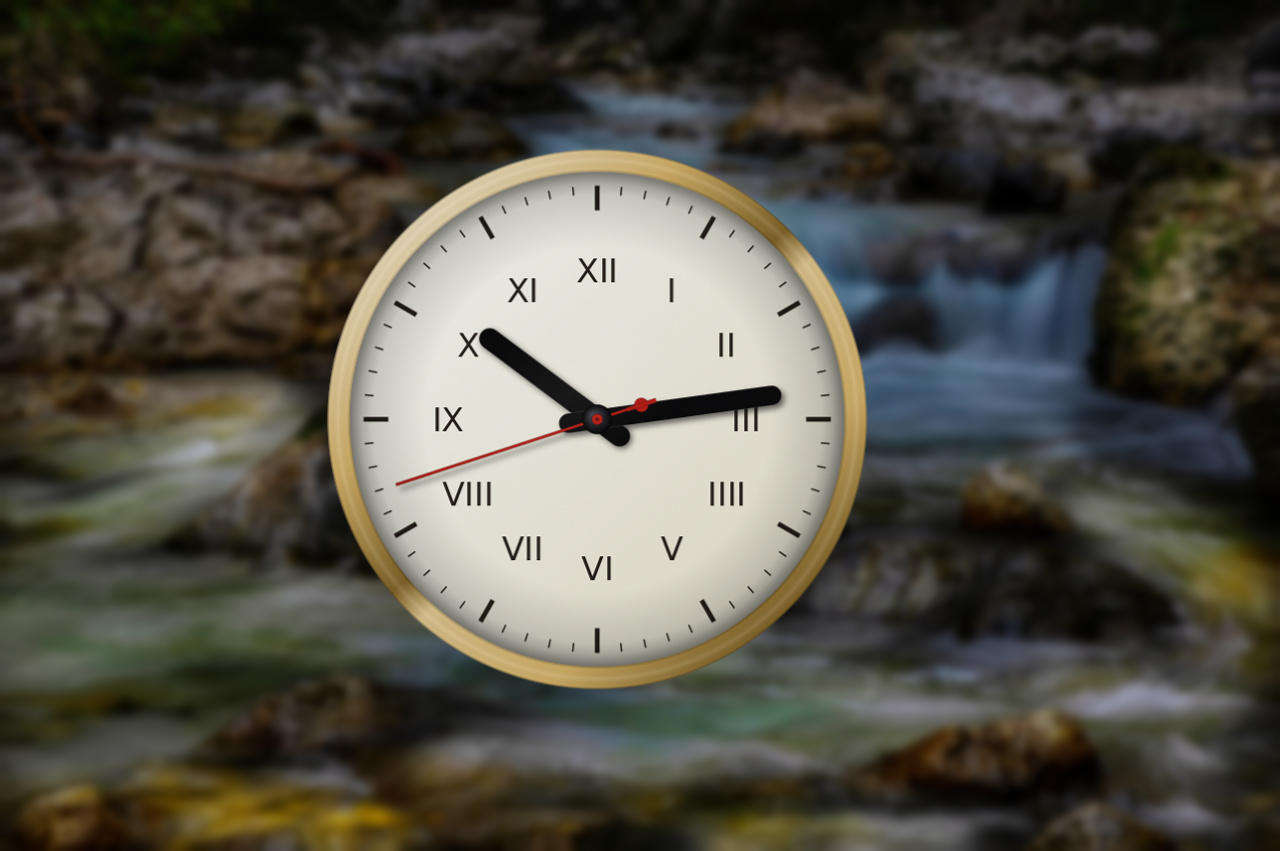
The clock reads **10:13:42**
